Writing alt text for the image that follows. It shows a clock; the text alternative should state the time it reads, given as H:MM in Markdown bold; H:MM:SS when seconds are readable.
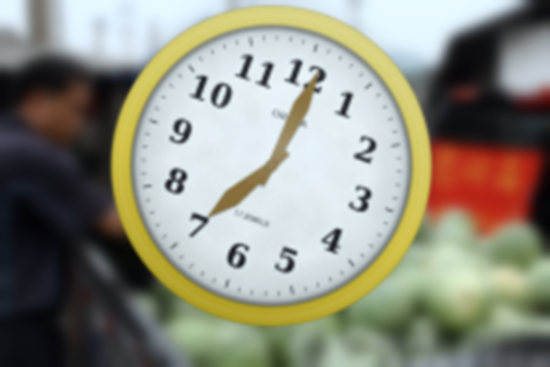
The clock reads **7:01**
